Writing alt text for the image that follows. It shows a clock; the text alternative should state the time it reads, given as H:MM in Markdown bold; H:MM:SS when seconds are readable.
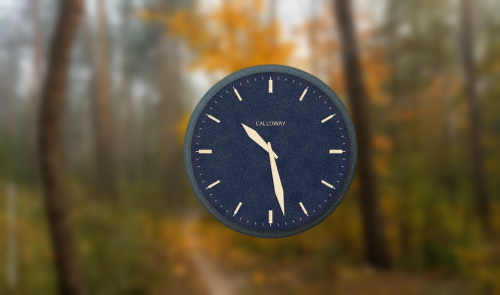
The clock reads **10:28**
